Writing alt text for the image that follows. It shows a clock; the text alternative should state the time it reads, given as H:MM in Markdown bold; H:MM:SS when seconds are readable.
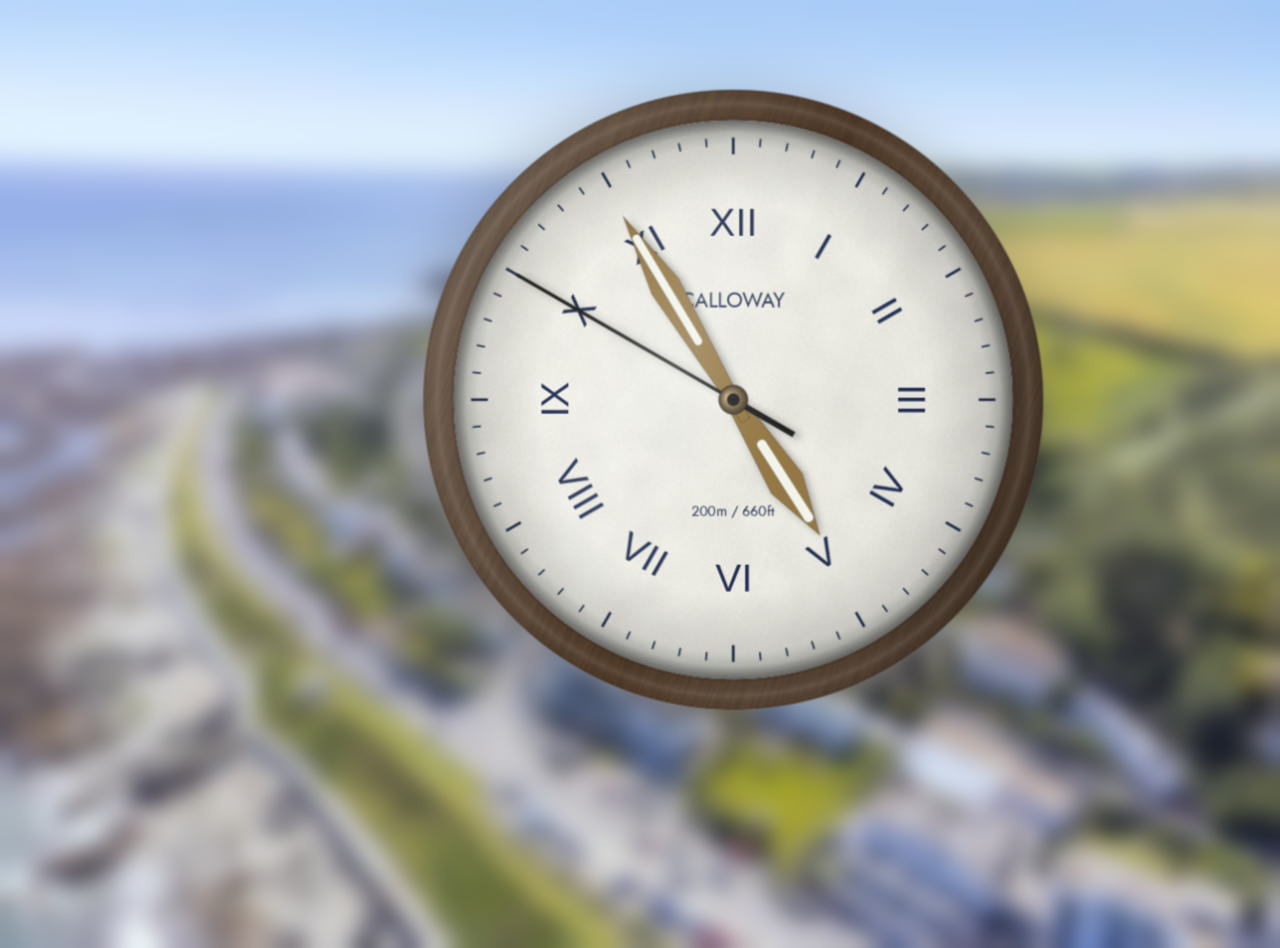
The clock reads **4:54:50**
